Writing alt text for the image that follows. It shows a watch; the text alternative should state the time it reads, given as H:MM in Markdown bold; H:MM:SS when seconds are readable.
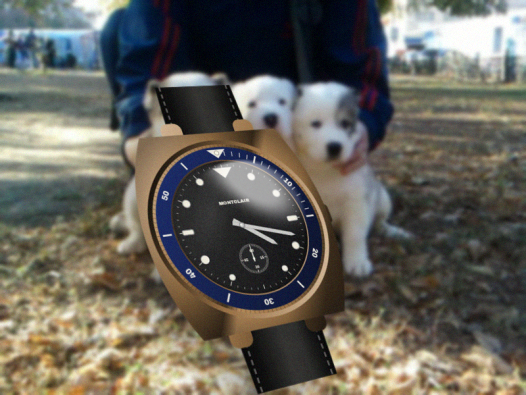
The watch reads **4:18**
